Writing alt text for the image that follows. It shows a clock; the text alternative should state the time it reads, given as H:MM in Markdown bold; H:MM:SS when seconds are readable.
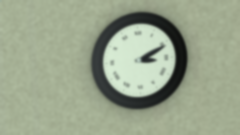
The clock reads **3:11**
